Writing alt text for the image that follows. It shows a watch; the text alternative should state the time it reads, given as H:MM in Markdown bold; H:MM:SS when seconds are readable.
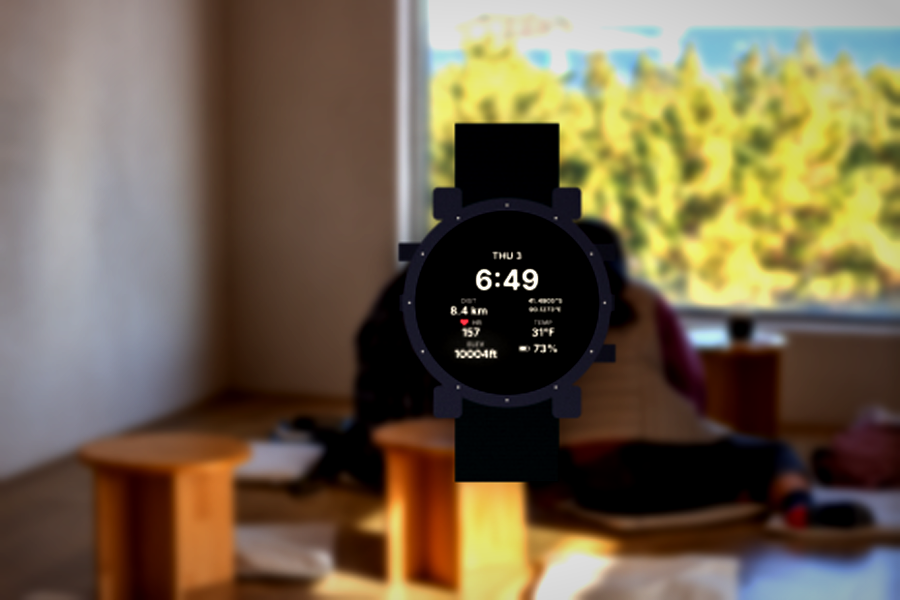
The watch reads **6:49**
